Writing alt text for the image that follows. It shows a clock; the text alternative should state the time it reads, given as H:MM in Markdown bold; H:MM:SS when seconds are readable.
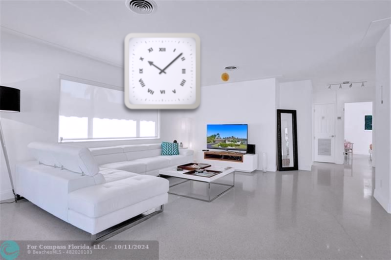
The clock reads **10:08**
